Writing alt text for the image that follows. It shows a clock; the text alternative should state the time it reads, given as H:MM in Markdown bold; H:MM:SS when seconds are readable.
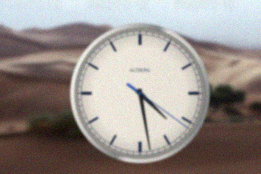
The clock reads **4:28:21**
